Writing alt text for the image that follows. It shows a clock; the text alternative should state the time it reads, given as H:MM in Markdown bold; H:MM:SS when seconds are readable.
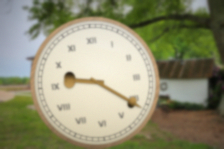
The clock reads **9:21**
